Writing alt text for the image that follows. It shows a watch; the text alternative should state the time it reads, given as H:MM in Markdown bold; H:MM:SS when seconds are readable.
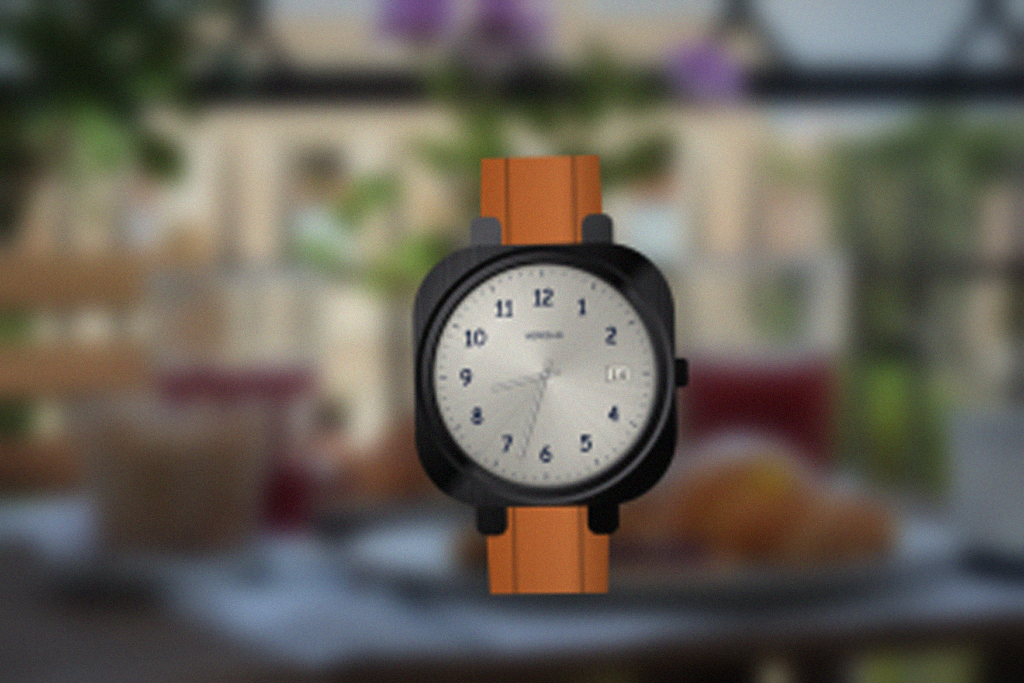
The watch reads **8:33**
